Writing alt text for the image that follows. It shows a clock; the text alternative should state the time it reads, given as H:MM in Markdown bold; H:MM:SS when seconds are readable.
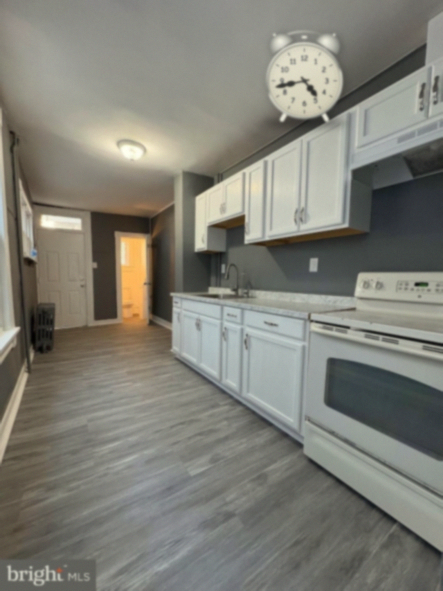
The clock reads **4:43**
